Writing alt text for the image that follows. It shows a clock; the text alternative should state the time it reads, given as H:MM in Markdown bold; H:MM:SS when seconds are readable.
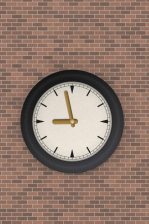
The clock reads **8:58**
